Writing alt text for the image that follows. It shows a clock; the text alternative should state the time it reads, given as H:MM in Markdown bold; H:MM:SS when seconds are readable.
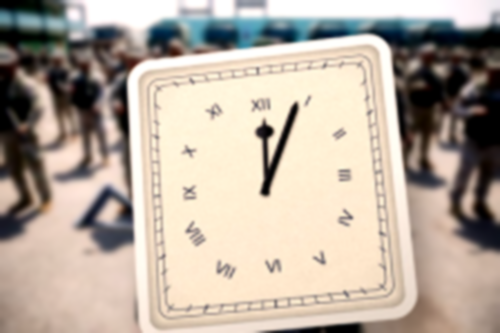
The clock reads **12:04**
